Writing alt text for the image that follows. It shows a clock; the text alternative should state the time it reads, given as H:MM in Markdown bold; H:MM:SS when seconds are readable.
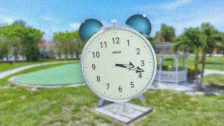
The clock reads **3:18**
